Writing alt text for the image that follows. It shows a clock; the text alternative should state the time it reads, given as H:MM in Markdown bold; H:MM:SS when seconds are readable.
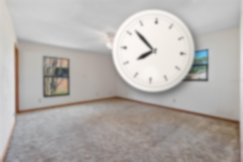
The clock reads **7:52**
